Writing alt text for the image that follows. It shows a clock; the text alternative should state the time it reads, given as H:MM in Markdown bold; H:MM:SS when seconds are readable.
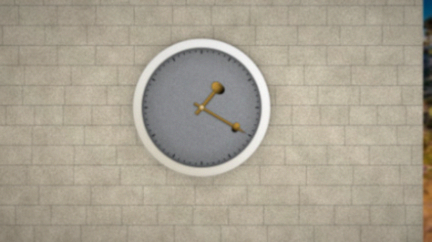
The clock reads **1:20**
